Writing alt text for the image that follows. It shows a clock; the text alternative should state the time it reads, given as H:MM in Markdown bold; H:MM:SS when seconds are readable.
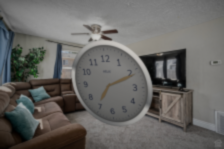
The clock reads **7:11**
